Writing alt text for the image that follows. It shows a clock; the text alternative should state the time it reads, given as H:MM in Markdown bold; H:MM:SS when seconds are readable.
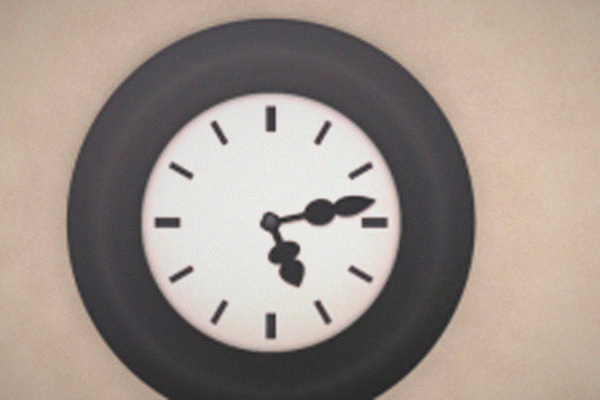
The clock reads **5:13**
